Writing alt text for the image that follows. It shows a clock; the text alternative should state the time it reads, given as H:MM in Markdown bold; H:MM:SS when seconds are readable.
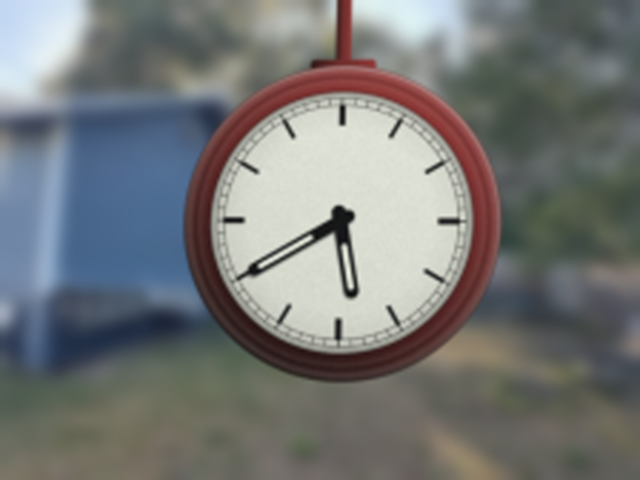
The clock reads **5:40**
